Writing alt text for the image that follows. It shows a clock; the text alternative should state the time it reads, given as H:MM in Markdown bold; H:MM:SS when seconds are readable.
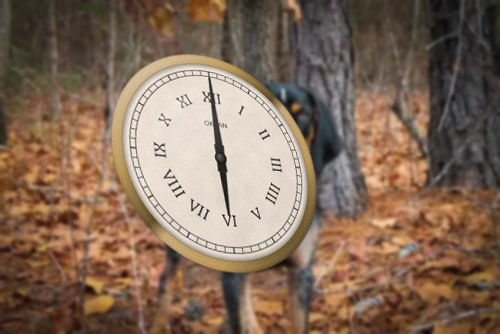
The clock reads **6:00**
